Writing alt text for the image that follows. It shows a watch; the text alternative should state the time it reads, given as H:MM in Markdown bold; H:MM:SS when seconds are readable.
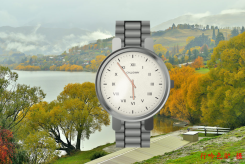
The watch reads **5:54**
